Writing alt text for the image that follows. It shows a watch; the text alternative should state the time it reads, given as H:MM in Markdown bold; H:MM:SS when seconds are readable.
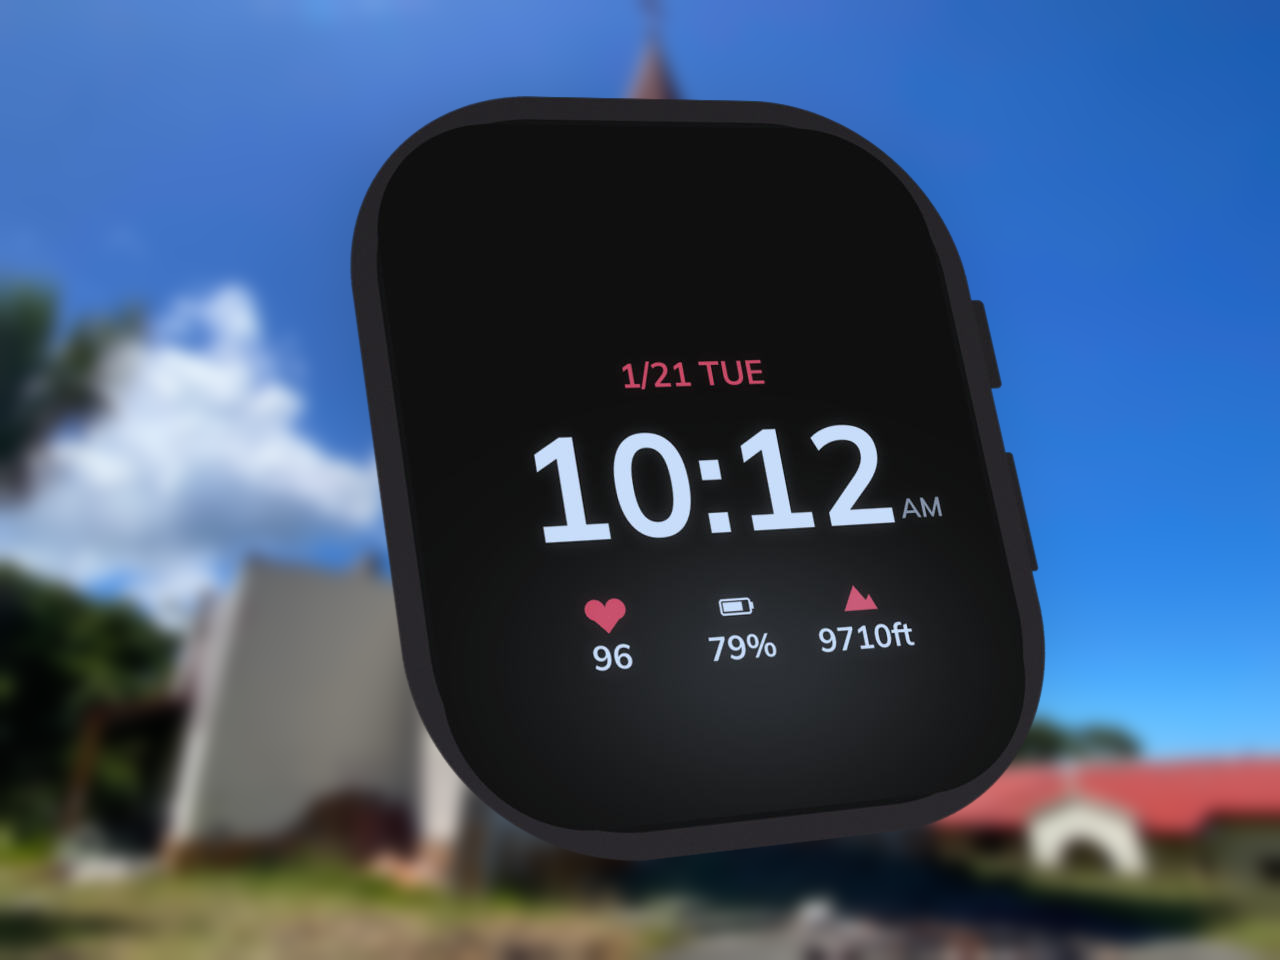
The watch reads **10:12**
